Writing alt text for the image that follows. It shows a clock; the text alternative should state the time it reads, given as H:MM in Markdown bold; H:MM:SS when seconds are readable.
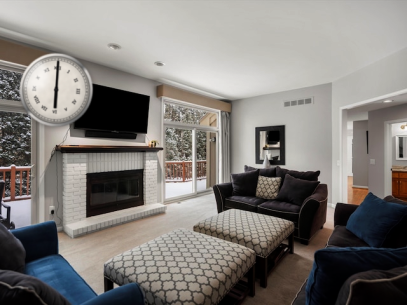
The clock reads **6:00**
